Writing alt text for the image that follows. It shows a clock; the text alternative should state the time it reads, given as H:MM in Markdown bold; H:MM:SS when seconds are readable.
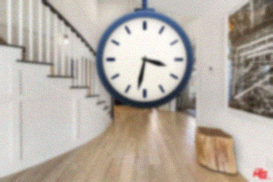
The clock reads **3:32**
